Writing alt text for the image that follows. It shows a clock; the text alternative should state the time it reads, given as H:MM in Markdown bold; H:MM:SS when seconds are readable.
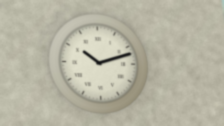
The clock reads **10:12**
